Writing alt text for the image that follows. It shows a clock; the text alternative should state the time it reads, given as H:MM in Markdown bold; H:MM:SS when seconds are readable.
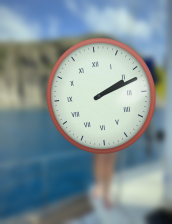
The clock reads **2:12**
